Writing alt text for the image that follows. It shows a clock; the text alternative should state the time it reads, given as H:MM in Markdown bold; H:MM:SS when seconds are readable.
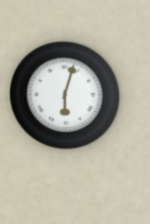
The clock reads **6:03**
